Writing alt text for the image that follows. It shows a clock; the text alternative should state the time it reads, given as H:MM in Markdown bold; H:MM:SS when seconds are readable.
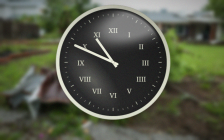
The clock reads **10:49**
